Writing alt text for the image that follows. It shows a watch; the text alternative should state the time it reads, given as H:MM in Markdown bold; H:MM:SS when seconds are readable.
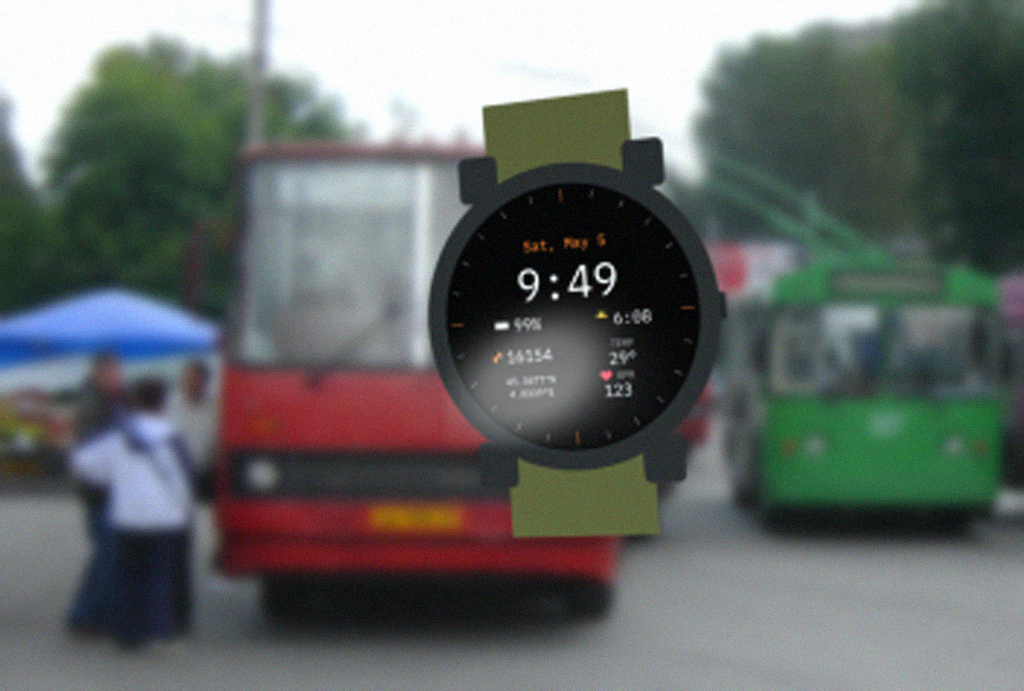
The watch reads **9:49**
